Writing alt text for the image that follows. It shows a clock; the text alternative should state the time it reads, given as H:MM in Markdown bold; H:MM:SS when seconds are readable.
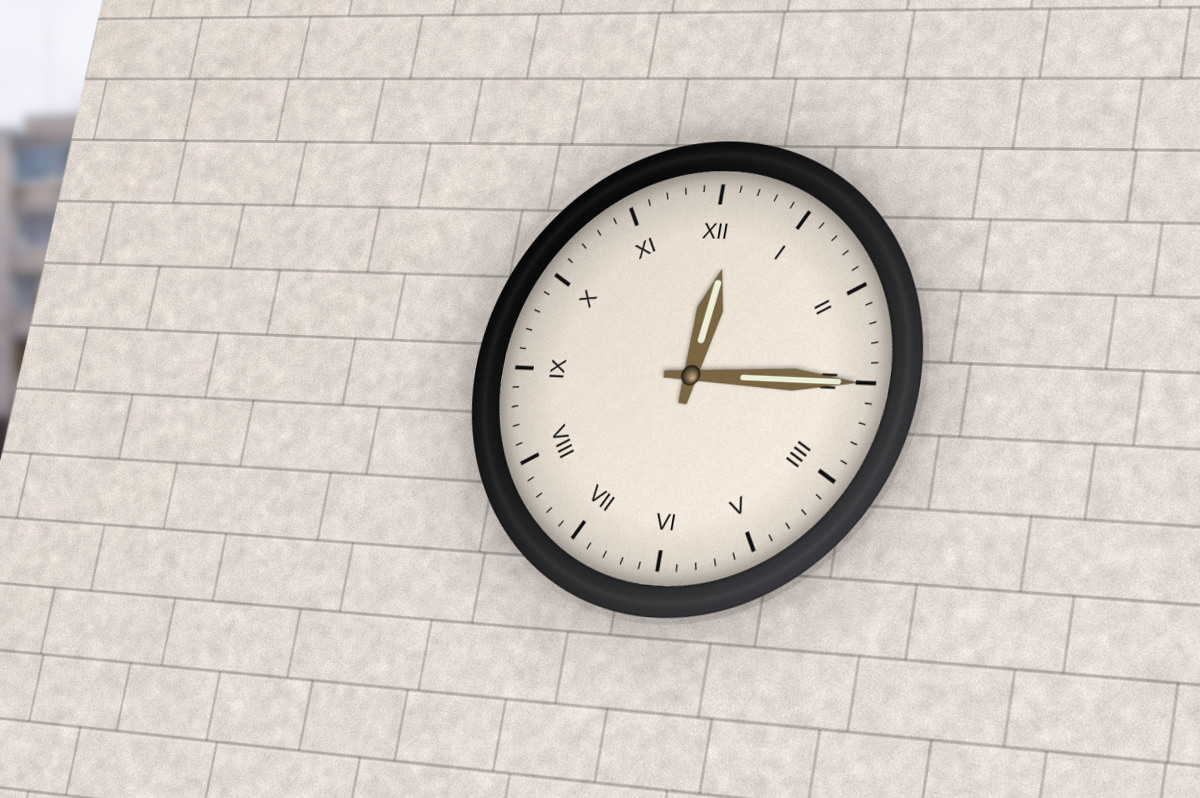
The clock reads **12:15**
